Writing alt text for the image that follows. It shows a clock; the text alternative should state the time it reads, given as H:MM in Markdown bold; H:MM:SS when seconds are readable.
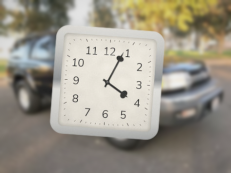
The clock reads **4:04**
